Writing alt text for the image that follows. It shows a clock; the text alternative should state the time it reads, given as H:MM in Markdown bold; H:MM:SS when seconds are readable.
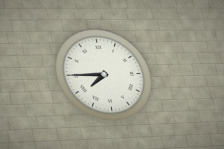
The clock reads **7:45**
